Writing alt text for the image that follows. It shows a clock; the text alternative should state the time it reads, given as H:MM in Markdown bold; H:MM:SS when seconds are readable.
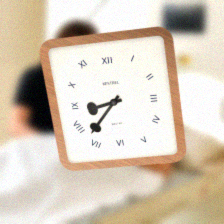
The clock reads **8:37**
